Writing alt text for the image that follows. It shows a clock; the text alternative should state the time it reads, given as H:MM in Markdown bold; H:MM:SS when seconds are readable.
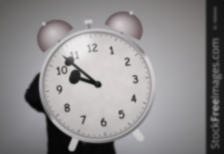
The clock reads **9:53**
